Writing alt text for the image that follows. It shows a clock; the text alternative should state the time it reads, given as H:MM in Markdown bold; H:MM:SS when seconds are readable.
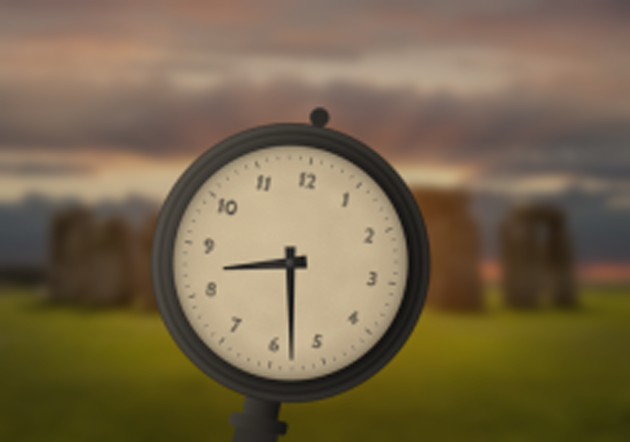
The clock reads **8:28**
